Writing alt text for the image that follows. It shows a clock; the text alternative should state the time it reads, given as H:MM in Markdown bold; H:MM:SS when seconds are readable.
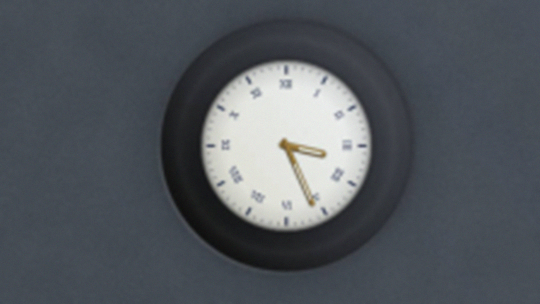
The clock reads **3:26**
